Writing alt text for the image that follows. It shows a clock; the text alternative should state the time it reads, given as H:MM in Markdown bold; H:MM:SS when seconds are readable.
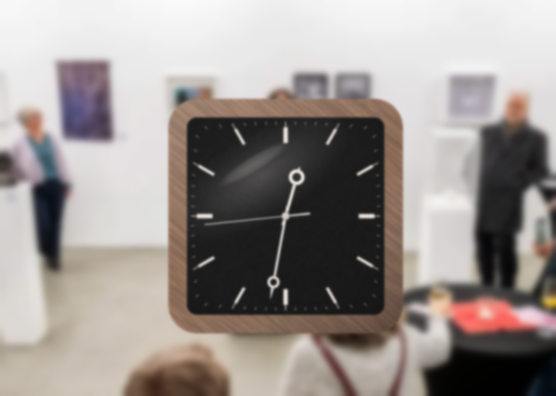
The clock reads **12:31:44**
